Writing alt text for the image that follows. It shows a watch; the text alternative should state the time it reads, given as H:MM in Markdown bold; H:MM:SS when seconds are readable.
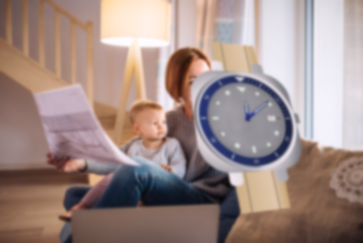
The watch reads **12:09**
